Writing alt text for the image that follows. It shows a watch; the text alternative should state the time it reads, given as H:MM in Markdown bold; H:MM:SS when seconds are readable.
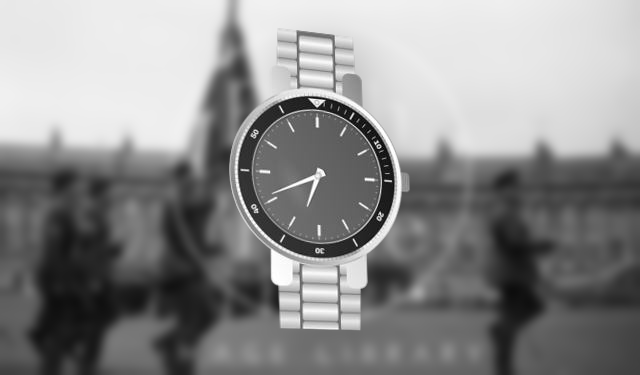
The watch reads **6:41**
